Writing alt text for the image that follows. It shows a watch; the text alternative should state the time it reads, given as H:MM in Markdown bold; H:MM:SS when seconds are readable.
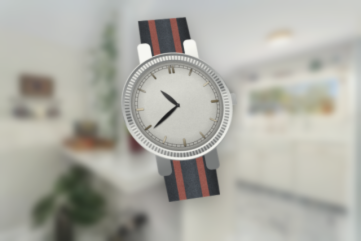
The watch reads **10:39**
